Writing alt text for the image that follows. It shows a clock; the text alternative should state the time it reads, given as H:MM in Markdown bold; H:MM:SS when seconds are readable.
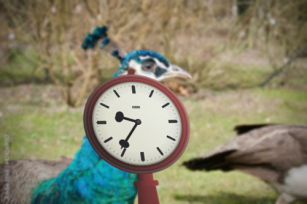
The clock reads **9:36**
